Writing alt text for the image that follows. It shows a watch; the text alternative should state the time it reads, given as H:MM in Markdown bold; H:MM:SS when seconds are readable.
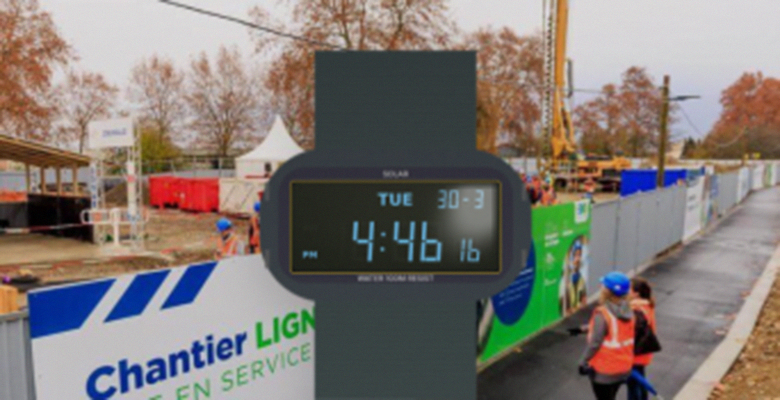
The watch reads **4:46:16**
